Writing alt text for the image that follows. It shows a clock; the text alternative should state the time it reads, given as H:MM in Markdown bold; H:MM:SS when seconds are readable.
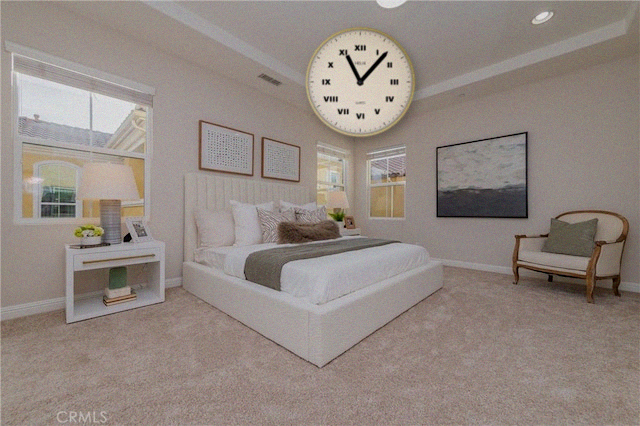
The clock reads **11:07**
